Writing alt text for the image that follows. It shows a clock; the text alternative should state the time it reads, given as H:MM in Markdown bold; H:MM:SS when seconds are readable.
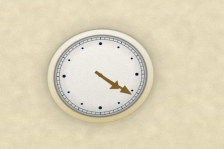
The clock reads **4:21**
